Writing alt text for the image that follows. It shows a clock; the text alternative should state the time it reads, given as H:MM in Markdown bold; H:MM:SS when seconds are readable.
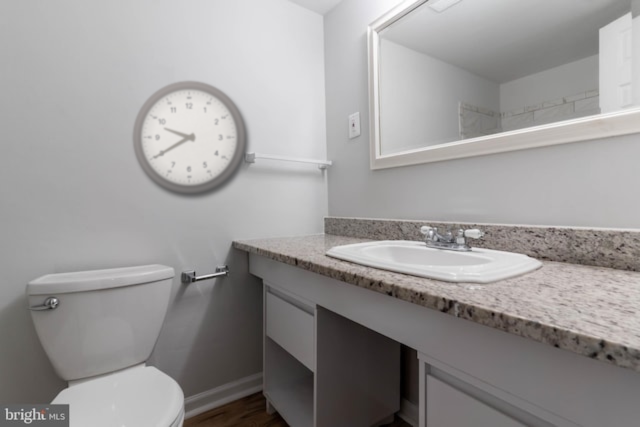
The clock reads **9:40**
